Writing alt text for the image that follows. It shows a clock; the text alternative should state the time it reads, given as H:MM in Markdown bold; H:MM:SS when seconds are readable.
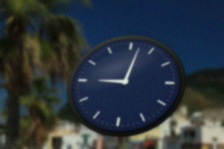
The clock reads **9:02**
